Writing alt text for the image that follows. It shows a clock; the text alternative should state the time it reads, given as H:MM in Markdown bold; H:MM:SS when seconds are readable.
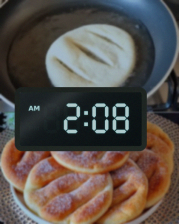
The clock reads **2:08**
